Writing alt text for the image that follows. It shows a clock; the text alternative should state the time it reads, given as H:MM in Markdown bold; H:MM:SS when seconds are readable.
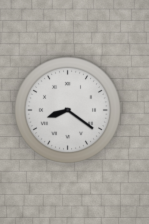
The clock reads **8:21**
